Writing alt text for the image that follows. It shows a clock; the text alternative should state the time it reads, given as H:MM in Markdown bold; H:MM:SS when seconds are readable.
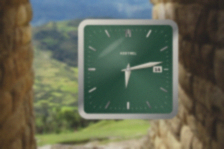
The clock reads **6:13**
